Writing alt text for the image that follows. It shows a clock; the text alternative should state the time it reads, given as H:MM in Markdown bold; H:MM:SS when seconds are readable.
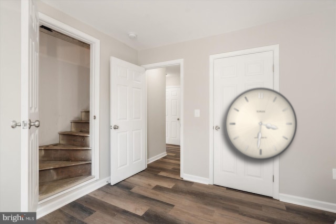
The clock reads **3:31**
